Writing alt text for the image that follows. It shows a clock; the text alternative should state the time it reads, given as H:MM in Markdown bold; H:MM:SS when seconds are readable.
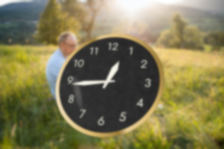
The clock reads **12:44**
